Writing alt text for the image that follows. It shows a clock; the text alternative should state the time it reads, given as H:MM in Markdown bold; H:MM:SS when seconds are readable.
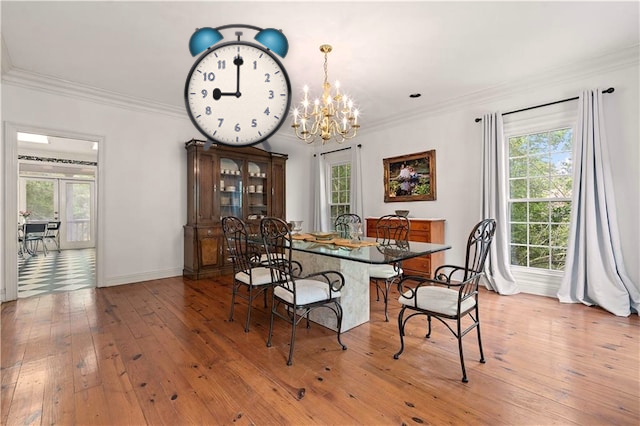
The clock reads **9:00**
